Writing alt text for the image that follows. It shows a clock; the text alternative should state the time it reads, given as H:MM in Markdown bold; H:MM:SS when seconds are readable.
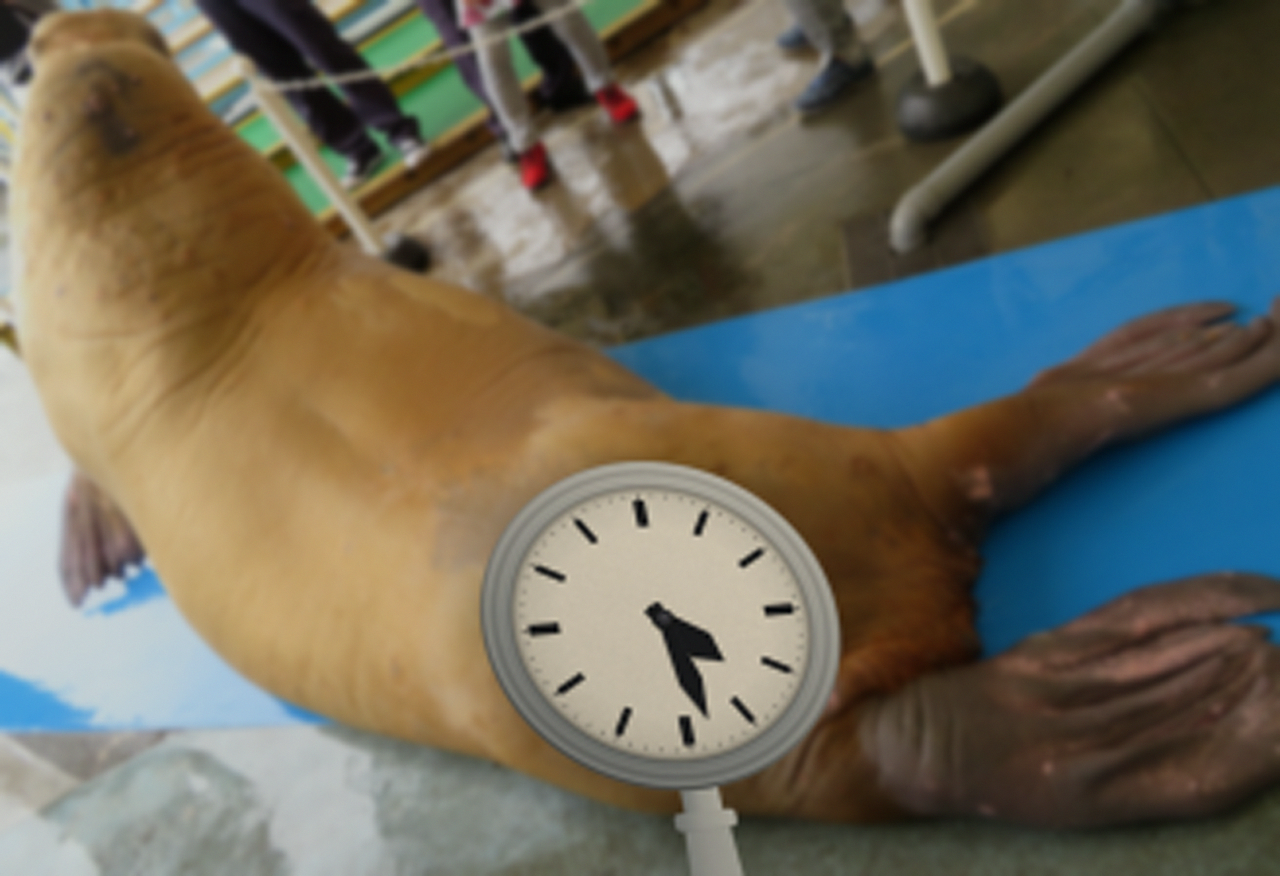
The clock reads **4:28**
